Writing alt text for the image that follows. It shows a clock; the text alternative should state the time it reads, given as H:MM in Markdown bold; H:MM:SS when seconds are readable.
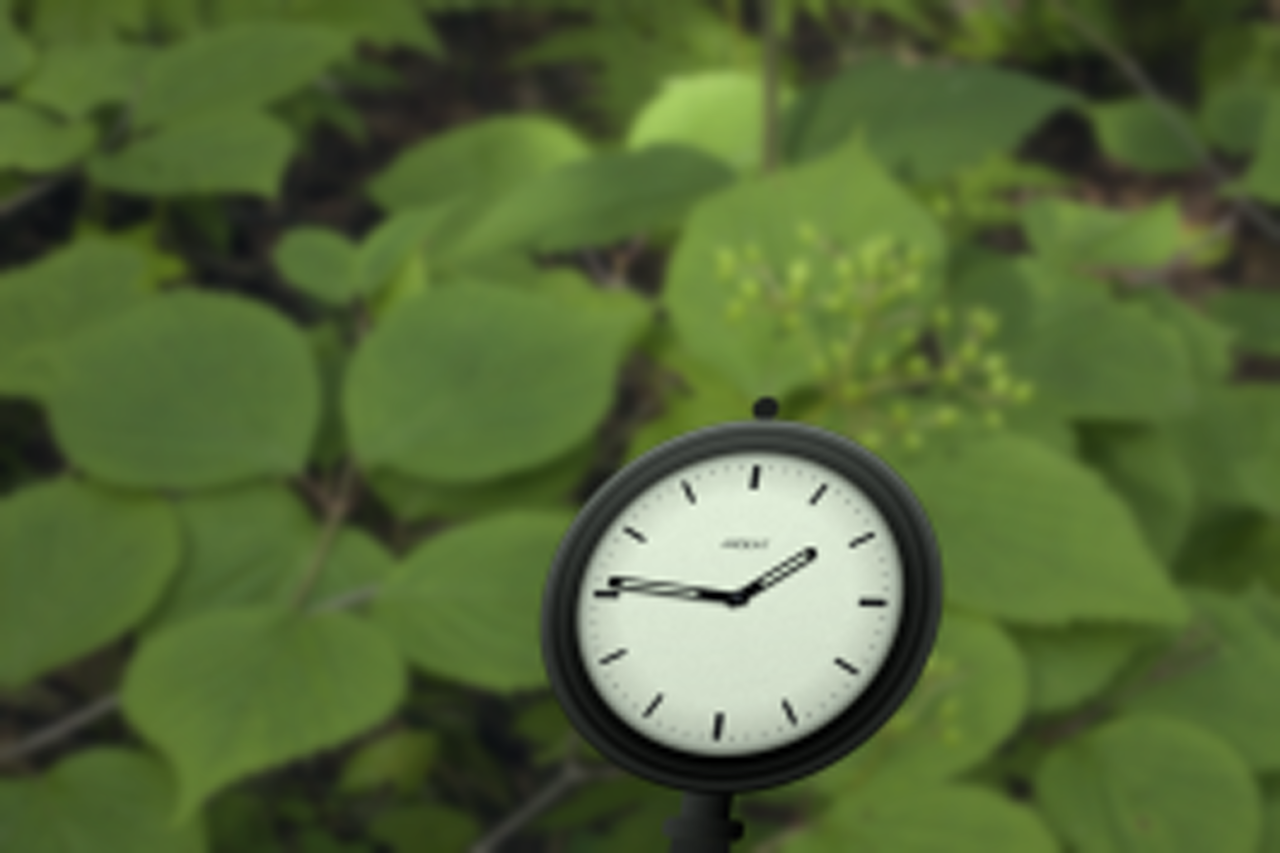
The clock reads **1:46**
